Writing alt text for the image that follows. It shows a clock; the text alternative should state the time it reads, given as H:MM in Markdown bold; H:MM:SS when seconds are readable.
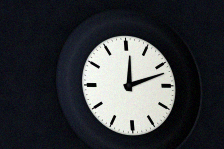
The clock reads **12:12**
